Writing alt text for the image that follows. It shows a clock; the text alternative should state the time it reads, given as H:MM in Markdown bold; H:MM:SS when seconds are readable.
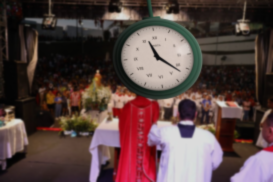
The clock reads **11:22**
